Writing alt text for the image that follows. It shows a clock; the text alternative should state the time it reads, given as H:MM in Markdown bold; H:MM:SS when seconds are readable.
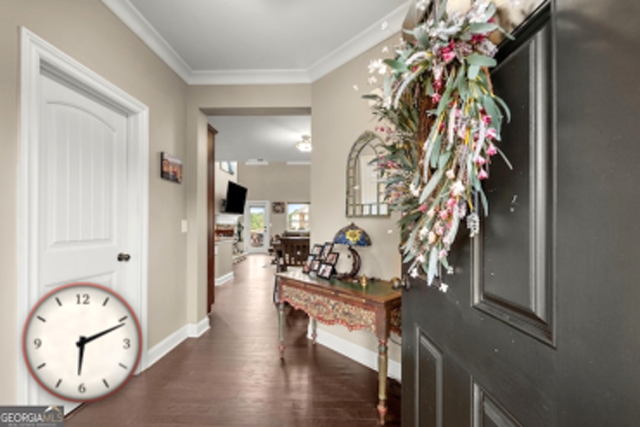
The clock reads **6:11**
